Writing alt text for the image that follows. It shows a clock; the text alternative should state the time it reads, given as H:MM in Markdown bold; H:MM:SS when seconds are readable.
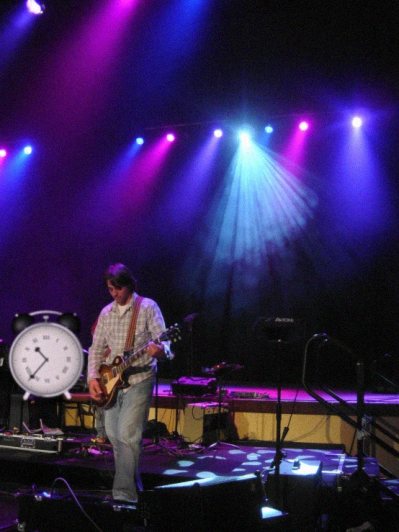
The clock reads **10:37**
